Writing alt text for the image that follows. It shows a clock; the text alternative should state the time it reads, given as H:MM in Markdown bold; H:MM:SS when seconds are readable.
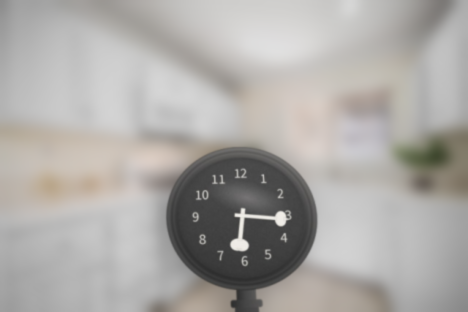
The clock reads **6:16**
